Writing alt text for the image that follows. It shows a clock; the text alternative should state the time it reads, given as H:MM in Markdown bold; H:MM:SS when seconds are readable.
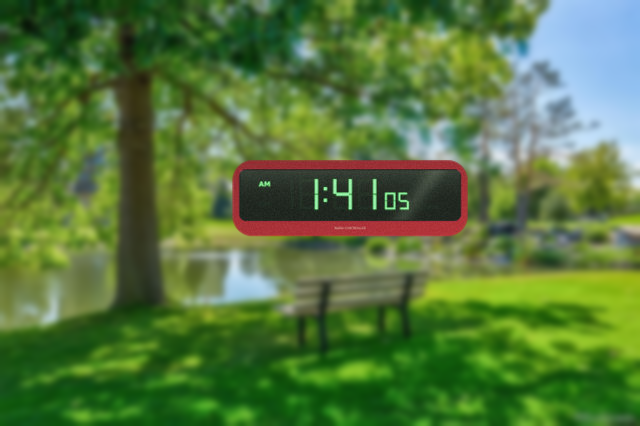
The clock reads **1:41:05**
